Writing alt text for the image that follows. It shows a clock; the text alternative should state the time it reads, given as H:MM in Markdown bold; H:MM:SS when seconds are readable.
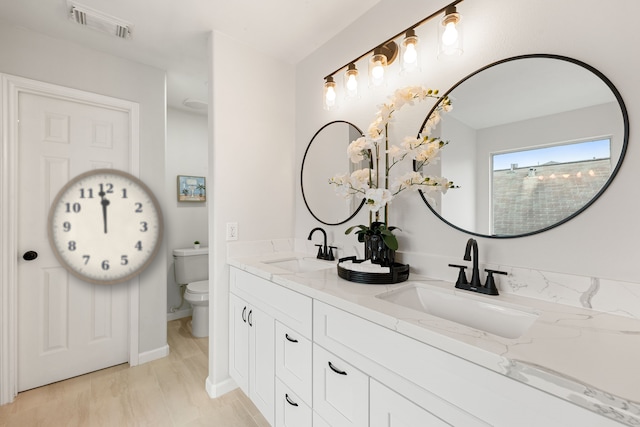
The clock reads **11:59**
